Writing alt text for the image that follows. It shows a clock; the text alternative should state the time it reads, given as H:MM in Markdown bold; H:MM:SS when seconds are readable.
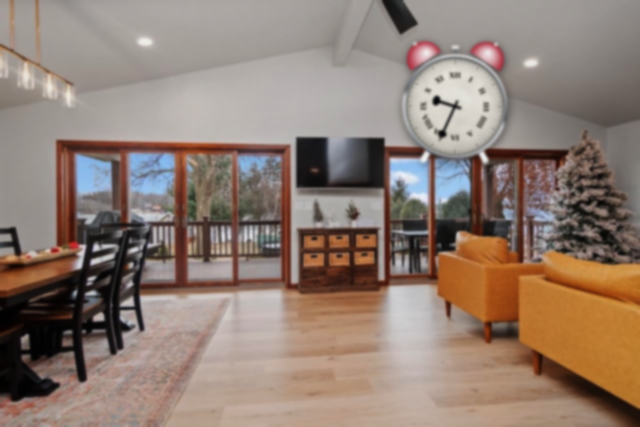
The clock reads **9:34**
